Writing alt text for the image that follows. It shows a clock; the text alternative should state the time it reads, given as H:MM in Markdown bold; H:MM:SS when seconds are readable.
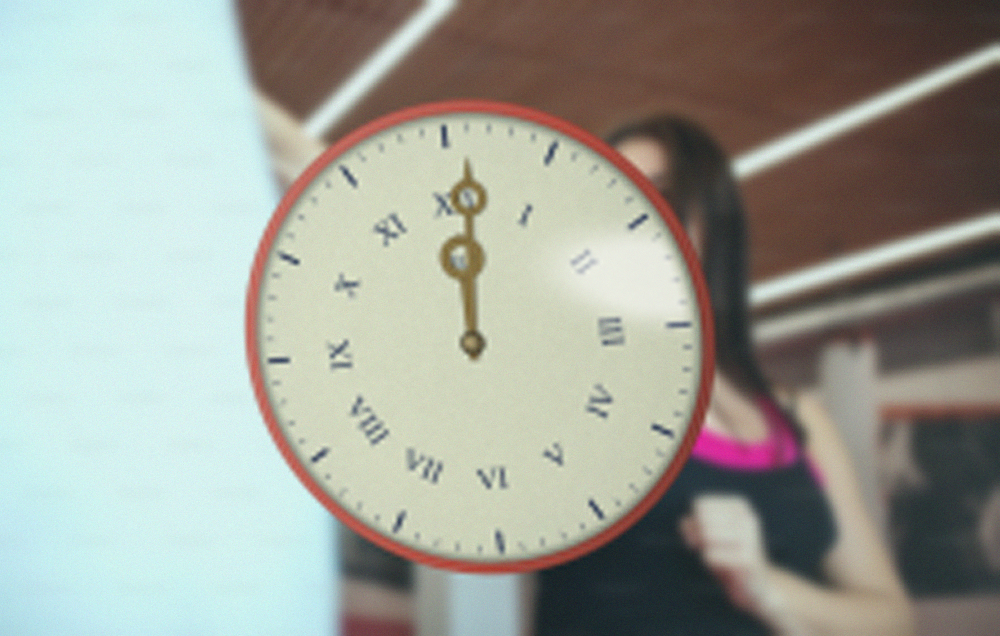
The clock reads **12:01**
